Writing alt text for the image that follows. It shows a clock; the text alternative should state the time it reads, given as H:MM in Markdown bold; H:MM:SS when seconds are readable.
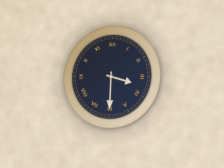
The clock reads **3:30**
